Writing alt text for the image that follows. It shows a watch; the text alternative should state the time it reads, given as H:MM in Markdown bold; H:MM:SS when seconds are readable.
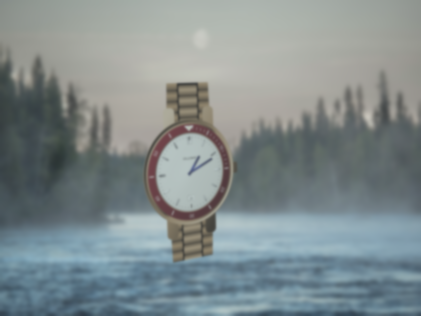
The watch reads **1:11**
